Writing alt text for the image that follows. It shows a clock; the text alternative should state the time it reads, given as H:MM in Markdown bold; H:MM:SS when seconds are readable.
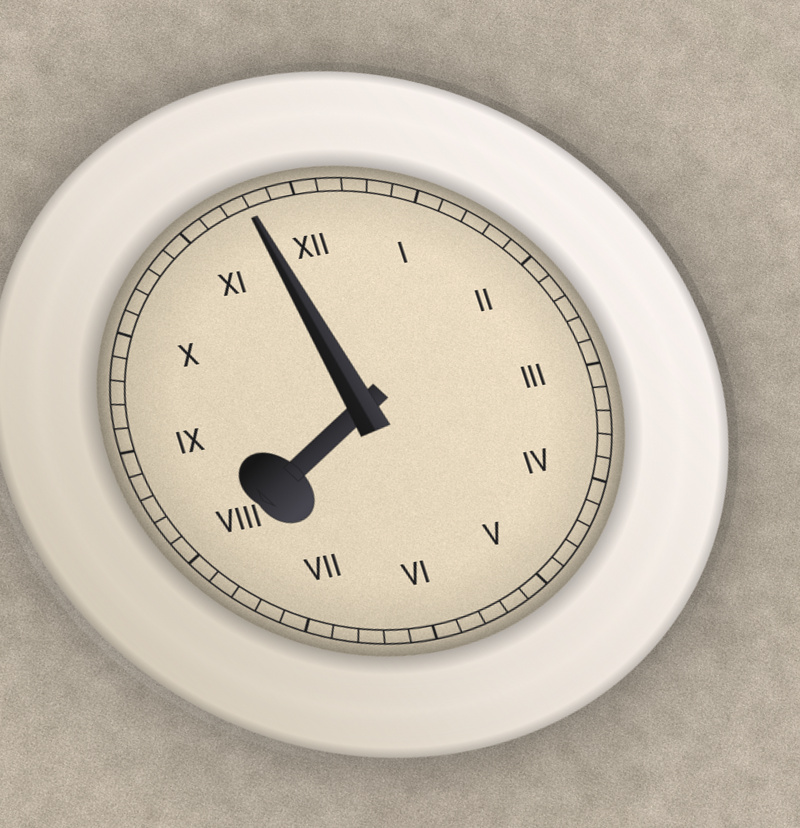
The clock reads **7:58**
